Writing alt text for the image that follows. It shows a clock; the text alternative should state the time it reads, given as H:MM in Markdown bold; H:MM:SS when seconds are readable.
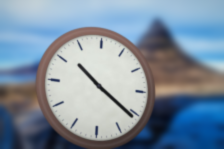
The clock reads **10:21**
